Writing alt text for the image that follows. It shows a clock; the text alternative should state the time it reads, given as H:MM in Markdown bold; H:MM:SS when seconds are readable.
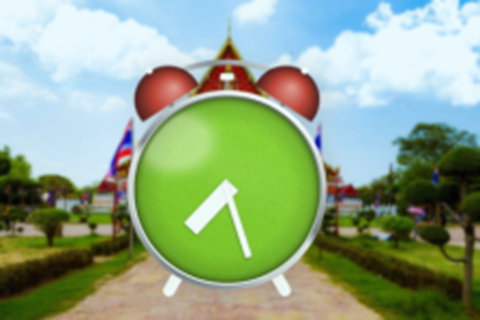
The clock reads **7:27**
